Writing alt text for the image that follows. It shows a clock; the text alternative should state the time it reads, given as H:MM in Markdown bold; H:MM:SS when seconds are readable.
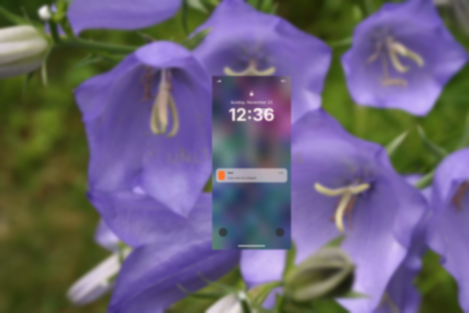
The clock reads **12:36**
